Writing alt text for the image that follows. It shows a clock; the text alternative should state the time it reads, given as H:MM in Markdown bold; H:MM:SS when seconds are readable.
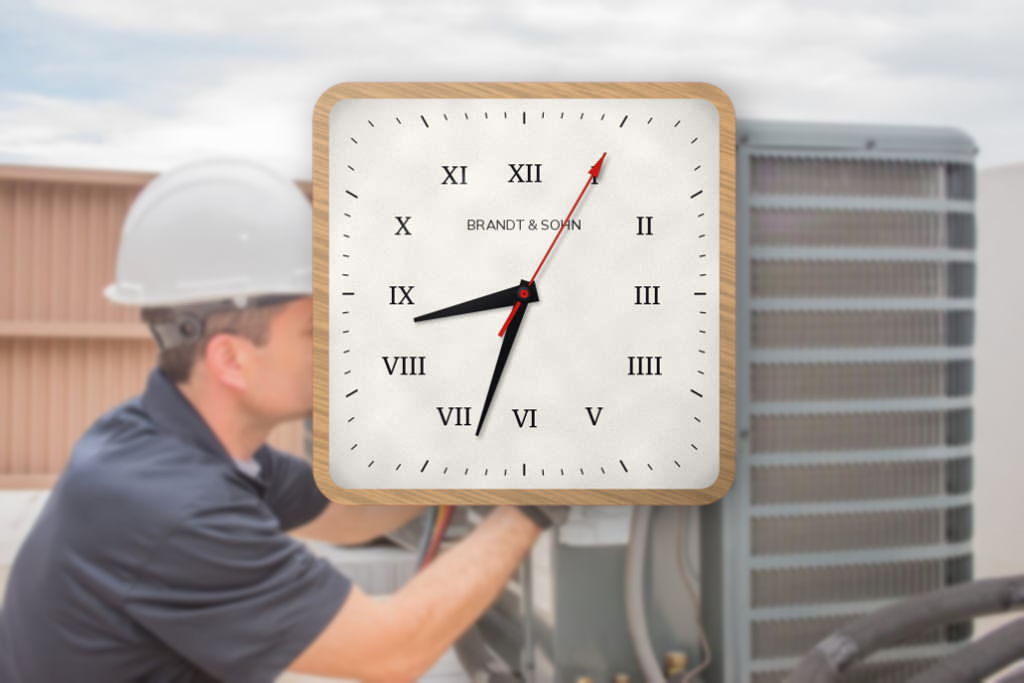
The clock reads **8:33:05**
